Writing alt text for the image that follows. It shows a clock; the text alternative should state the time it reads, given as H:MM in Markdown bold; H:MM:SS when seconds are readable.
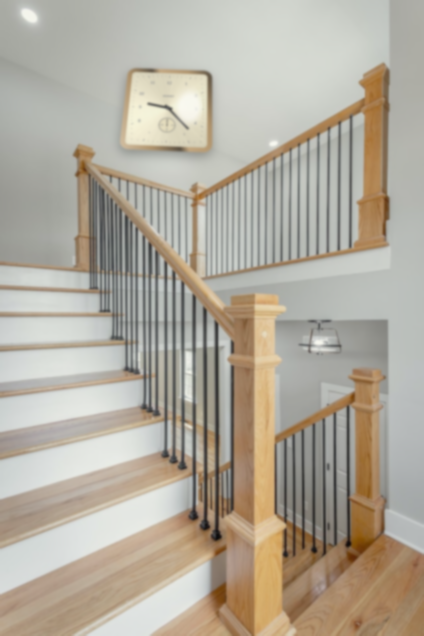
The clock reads **9:23**
